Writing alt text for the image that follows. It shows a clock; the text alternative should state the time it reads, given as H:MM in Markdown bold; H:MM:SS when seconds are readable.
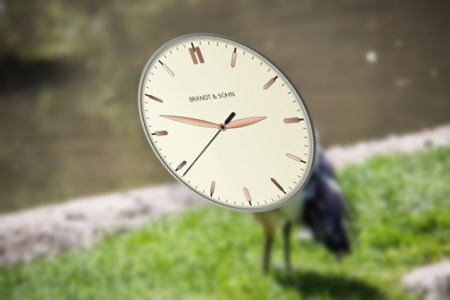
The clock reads **2:47:39**
